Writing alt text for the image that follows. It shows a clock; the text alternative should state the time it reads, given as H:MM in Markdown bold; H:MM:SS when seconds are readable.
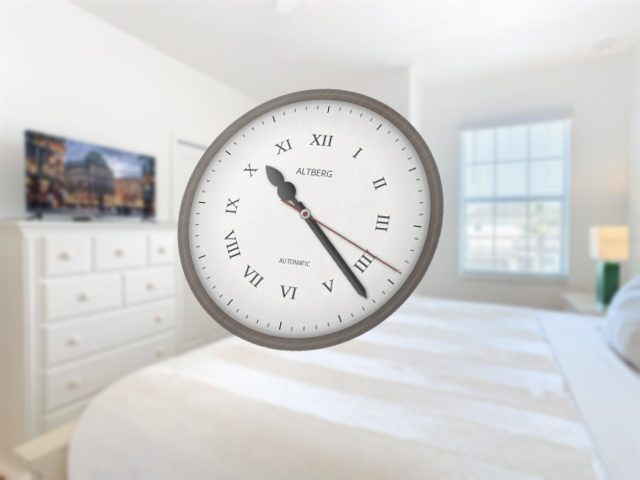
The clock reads **10:22:19**
